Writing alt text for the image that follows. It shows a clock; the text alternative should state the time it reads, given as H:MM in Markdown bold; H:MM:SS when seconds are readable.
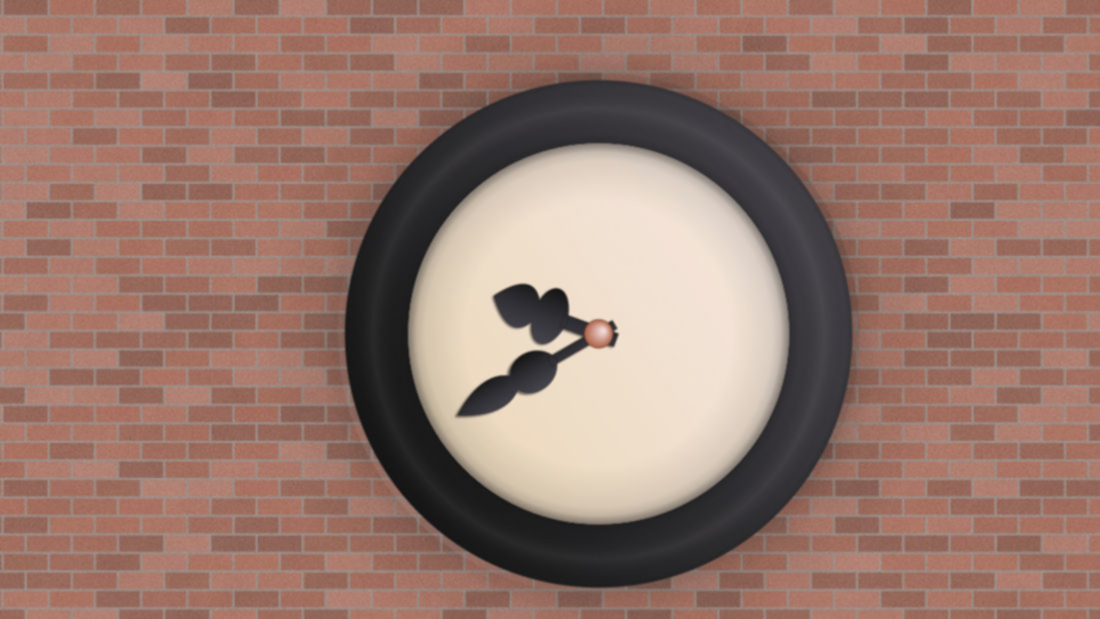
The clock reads **9:40**
